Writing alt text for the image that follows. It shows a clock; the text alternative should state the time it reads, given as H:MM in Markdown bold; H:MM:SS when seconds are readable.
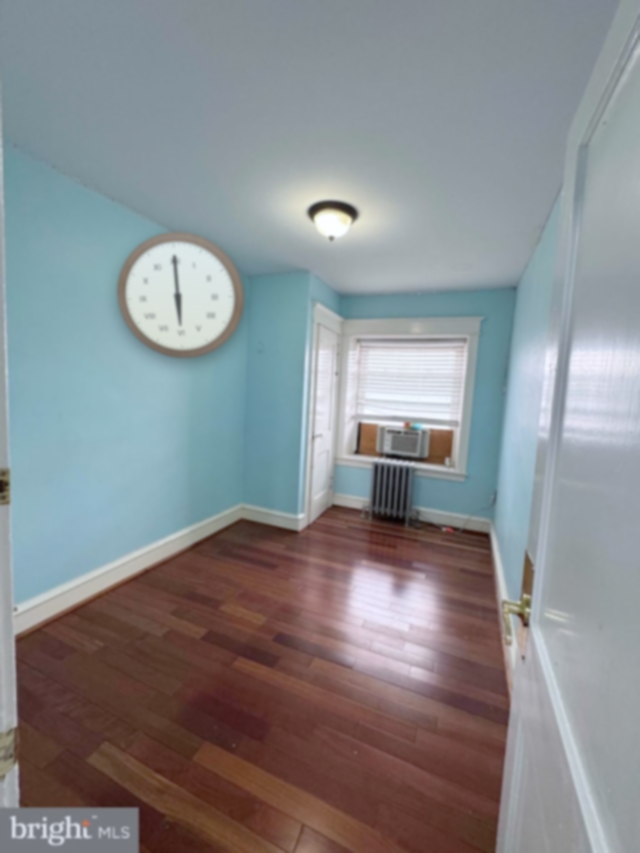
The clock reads **6:00**
